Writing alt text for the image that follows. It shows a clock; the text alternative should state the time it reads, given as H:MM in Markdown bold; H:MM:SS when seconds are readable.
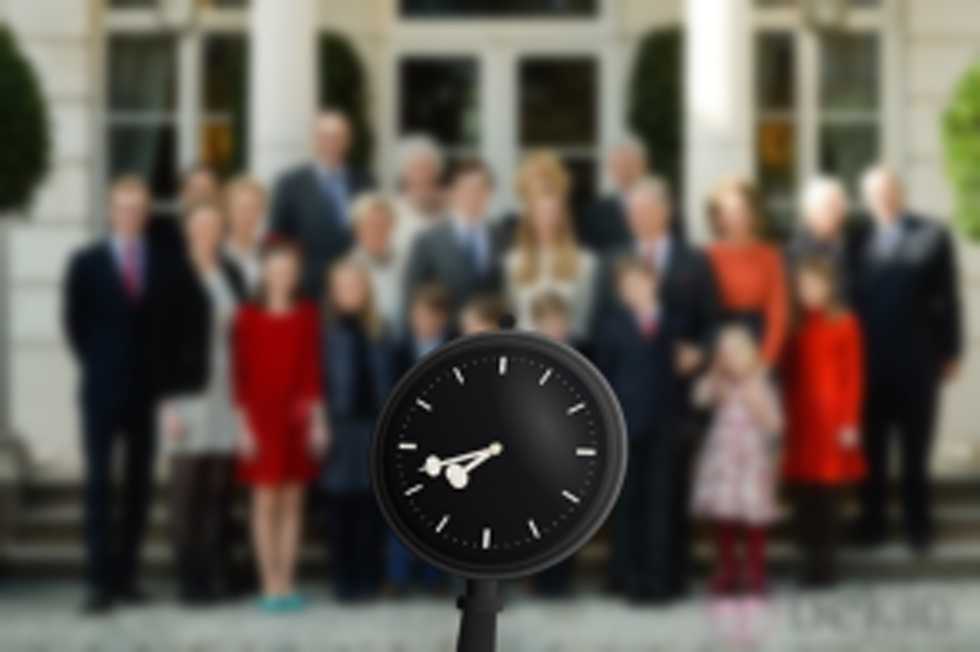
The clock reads **7:42**
